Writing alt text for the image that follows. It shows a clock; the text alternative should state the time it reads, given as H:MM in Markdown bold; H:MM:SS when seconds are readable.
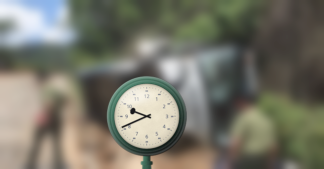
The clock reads **9:41**
